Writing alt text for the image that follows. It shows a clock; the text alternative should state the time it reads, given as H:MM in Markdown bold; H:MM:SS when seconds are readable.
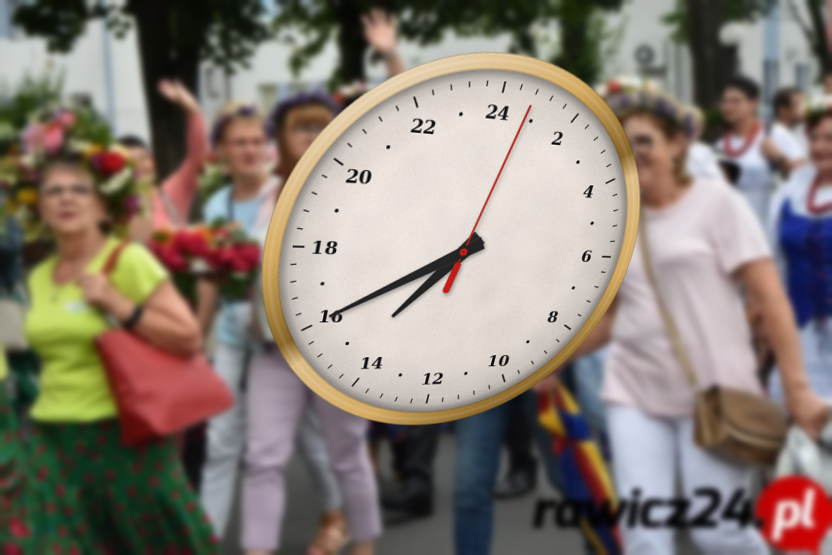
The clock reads **14:40:02**
